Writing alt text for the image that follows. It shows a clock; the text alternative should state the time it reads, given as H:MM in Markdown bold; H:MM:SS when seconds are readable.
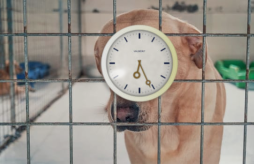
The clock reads **6:26**
